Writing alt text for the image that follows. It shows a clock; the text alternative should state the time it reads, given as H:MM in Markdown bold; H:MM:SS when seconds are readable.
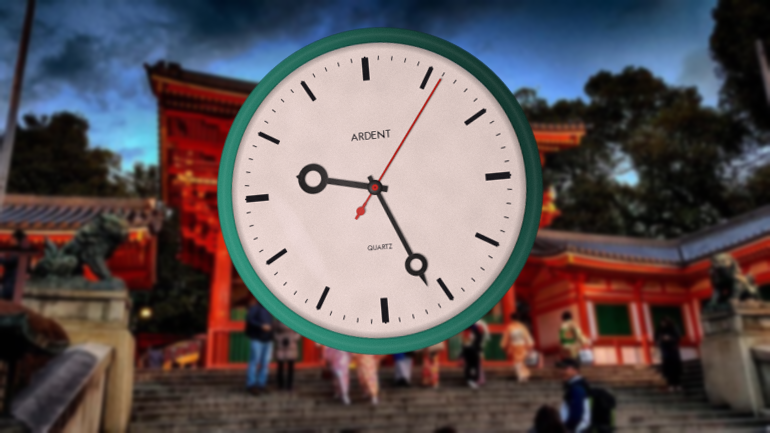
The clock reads **9:26:06**
